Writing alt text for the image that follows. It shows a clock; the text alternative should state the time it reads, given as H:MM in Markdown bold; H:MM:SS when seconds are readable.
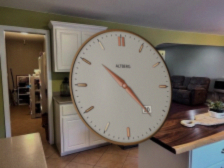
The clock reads **10:23**
